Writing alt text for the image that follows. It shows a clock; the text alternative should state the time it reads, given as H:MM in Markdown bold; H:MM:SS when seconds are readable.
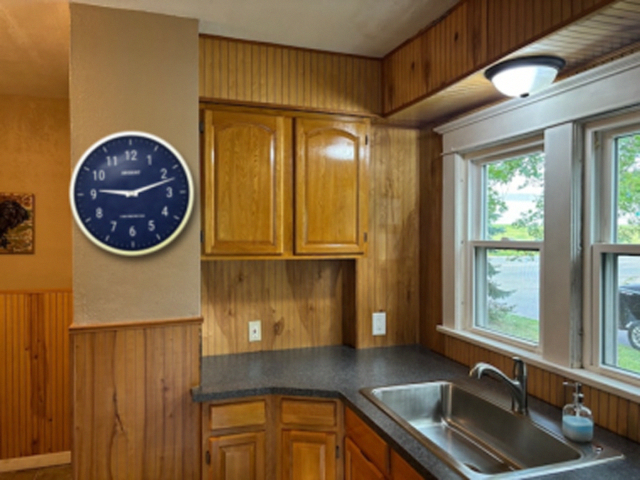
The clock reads **9:12**
